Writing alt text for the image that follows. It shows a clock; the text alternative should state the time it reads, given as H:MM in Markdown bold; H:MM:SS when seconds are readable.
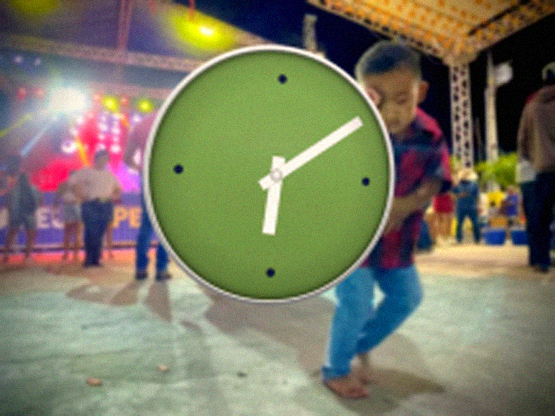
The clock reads **6:09**
